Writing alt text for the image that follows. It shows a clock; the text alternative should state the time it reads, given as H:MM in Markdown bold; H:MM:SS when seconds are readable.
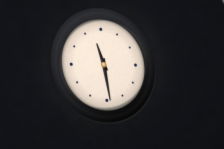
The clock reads **11:29**
